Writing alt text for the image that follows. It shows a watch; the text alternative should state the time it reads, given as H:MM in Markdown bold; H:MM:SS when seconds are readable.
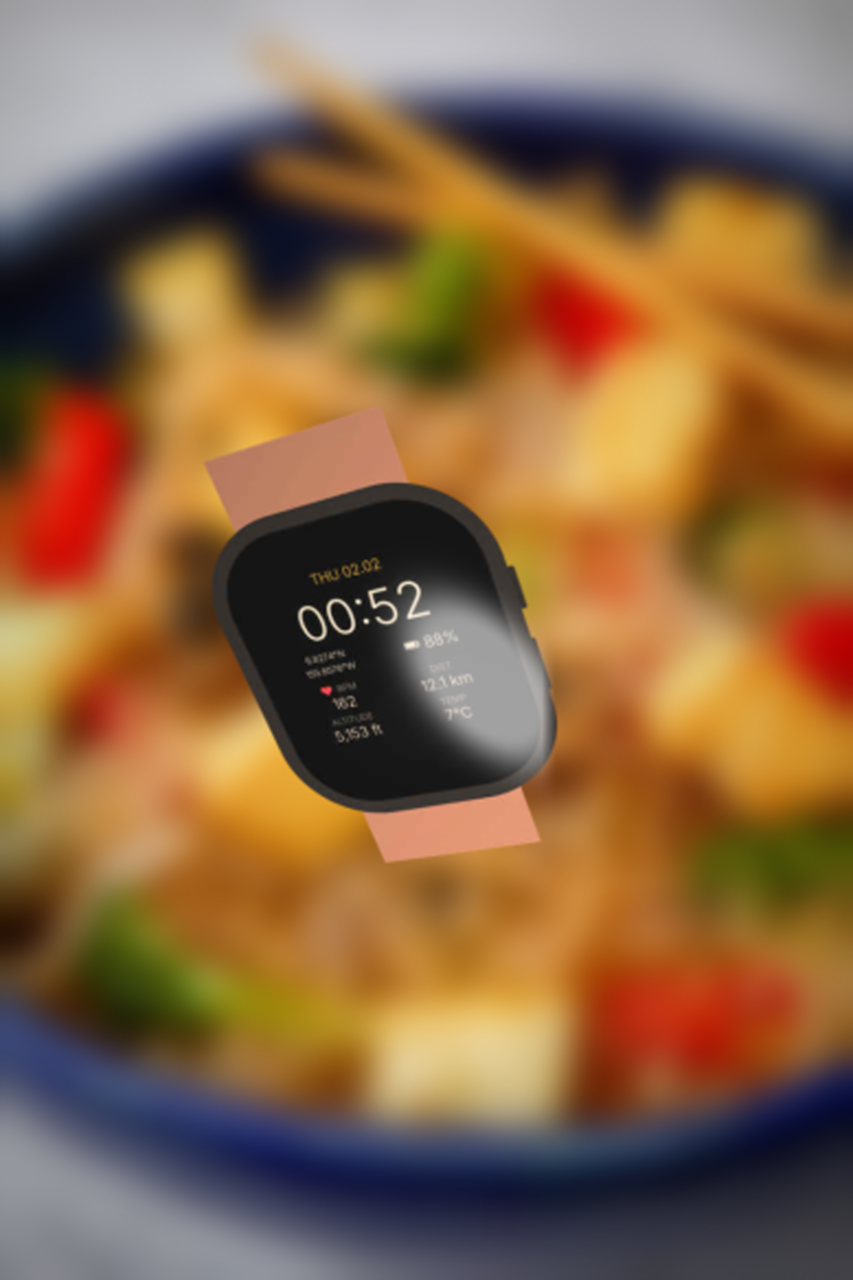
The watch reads **0:52**
